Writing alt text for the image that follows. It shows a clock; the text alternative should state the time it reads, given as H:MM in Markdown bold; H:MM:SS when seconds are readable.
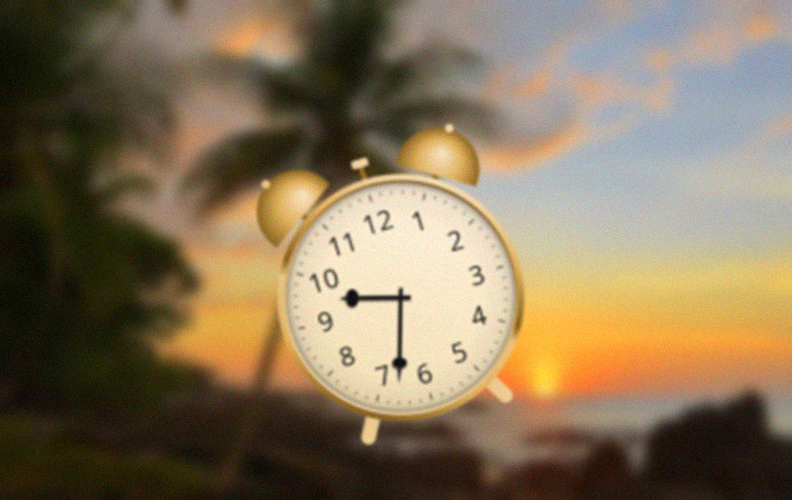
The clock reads **9:33**
